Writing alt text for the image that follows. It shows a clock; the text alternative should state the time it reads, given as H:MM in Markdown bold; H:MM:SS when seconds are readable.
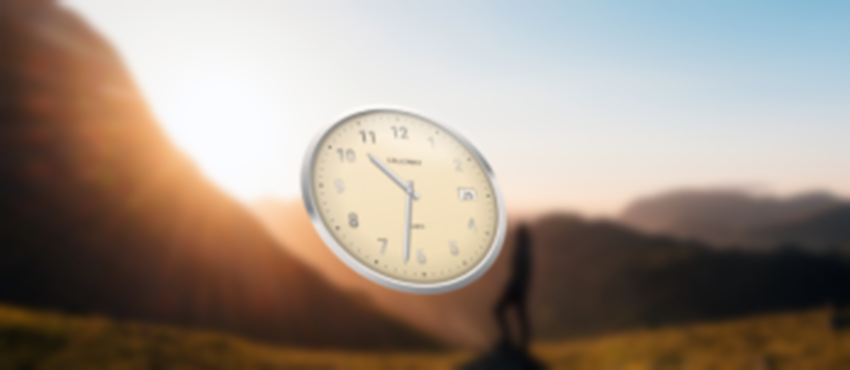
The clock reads **10:32**
